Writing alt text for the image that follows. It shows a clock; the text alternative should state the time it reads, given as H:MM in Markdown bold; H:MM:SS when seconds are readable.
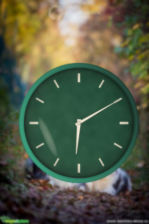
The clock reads **6:10**
